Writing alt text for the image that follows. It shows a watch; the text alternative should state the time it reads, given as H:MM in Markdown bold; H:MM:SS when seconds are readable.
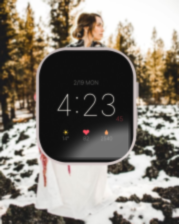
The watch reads **4:23**
